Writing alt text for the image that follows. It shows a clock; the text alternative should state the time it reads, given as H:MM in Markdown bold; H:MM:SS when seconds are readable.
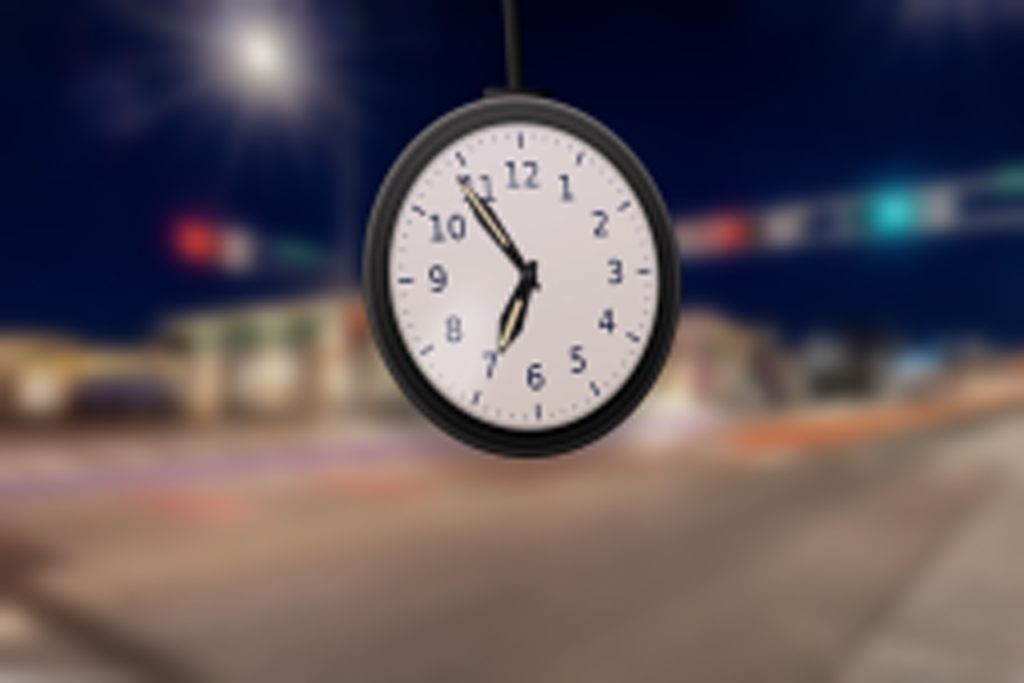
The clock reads **6:54**
